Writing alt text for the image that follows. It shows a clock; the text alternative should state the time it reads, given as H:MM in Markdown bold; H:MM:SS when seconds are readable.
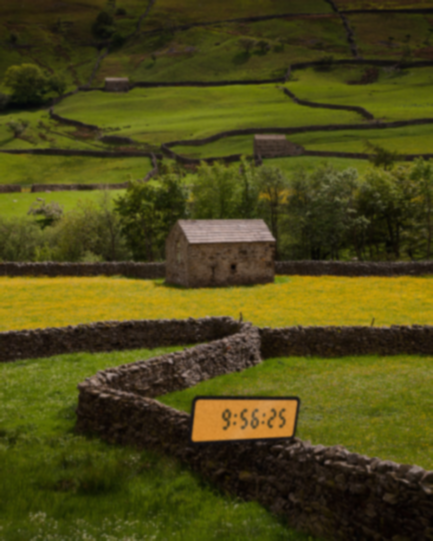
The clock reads **9:56:25**
